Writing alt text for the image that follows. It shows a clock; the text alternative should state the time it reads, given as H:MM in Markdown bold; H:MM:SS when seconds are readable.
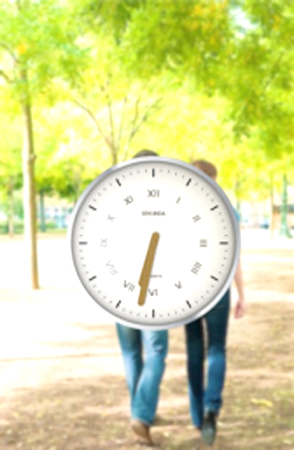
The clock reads **6:32**
